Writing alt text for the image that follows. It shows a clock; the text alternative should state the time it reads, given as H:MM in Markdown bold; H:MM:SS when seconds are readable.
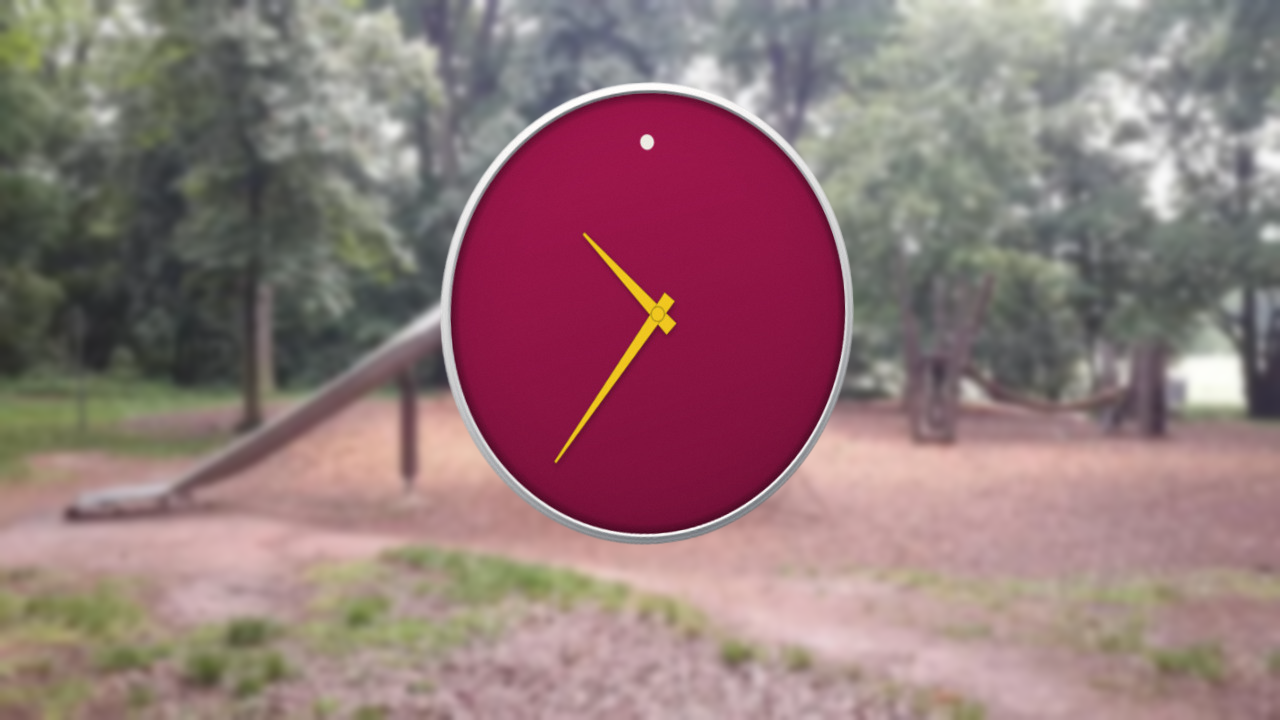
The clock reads **10:37**
